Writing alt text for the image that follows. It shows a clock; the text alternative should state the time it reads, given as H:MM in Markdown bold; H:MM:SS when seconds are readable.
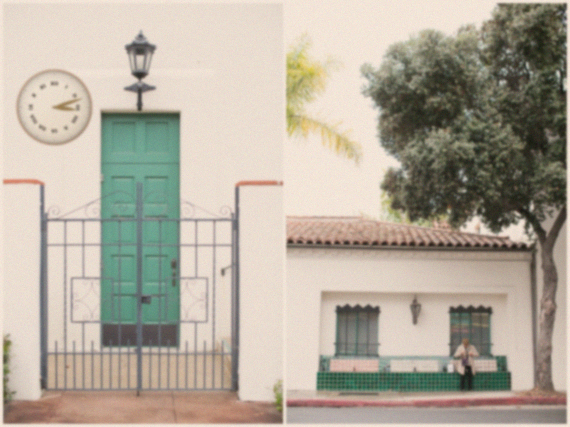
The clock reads **3:12**
